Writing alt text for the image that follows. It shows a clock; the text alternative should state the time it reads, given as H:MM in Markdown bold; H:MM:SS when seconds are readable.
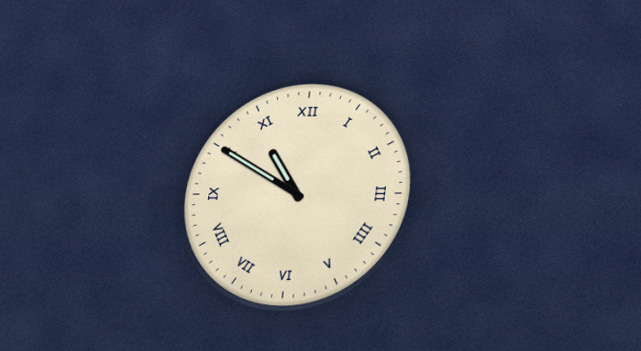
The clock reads **10:50**
